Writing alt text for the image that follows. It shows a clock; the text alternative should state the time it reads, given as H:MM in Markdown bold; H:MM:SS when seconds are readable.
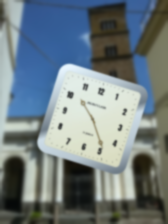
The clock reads **10:24**
